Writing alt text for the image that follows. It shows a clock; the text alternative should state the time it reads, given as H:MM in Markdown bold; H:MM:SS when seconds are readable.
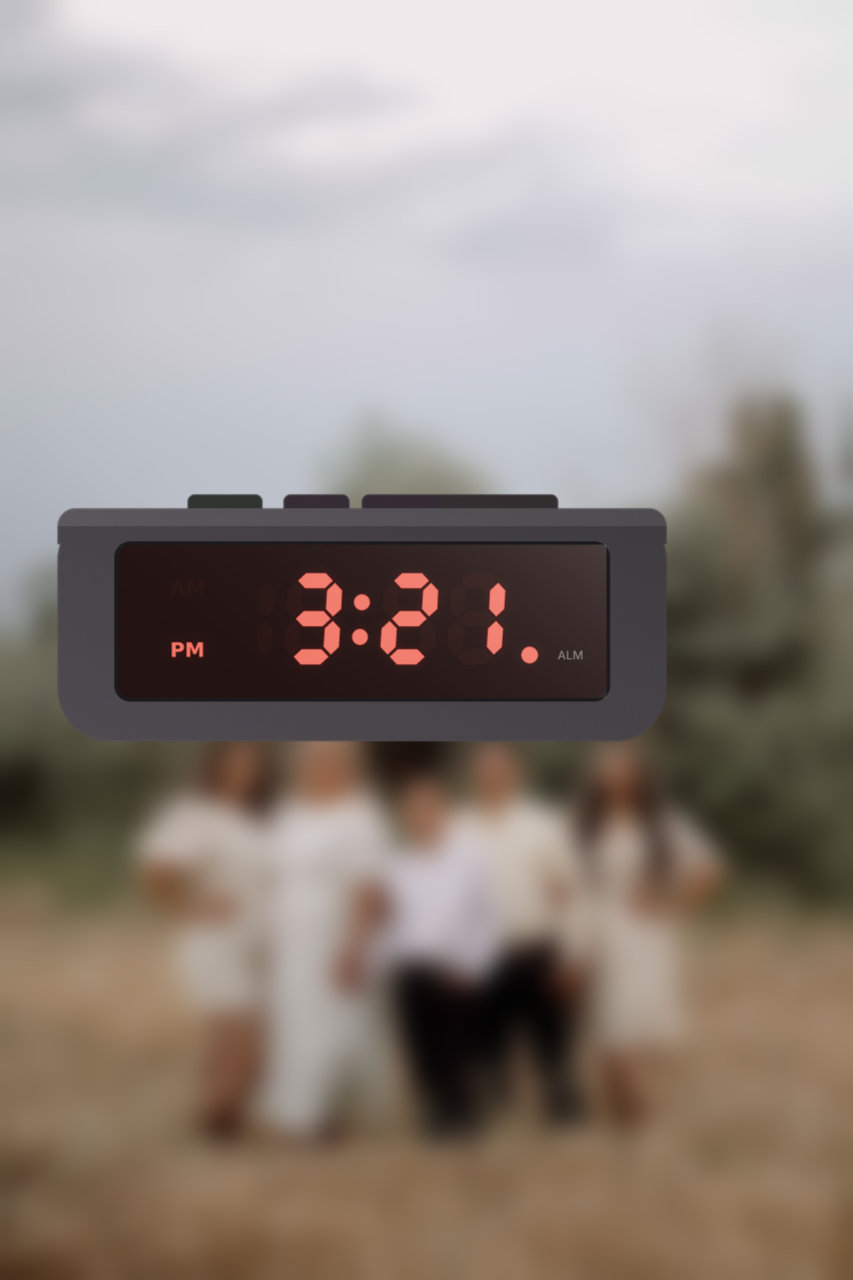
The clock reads **3:21**
